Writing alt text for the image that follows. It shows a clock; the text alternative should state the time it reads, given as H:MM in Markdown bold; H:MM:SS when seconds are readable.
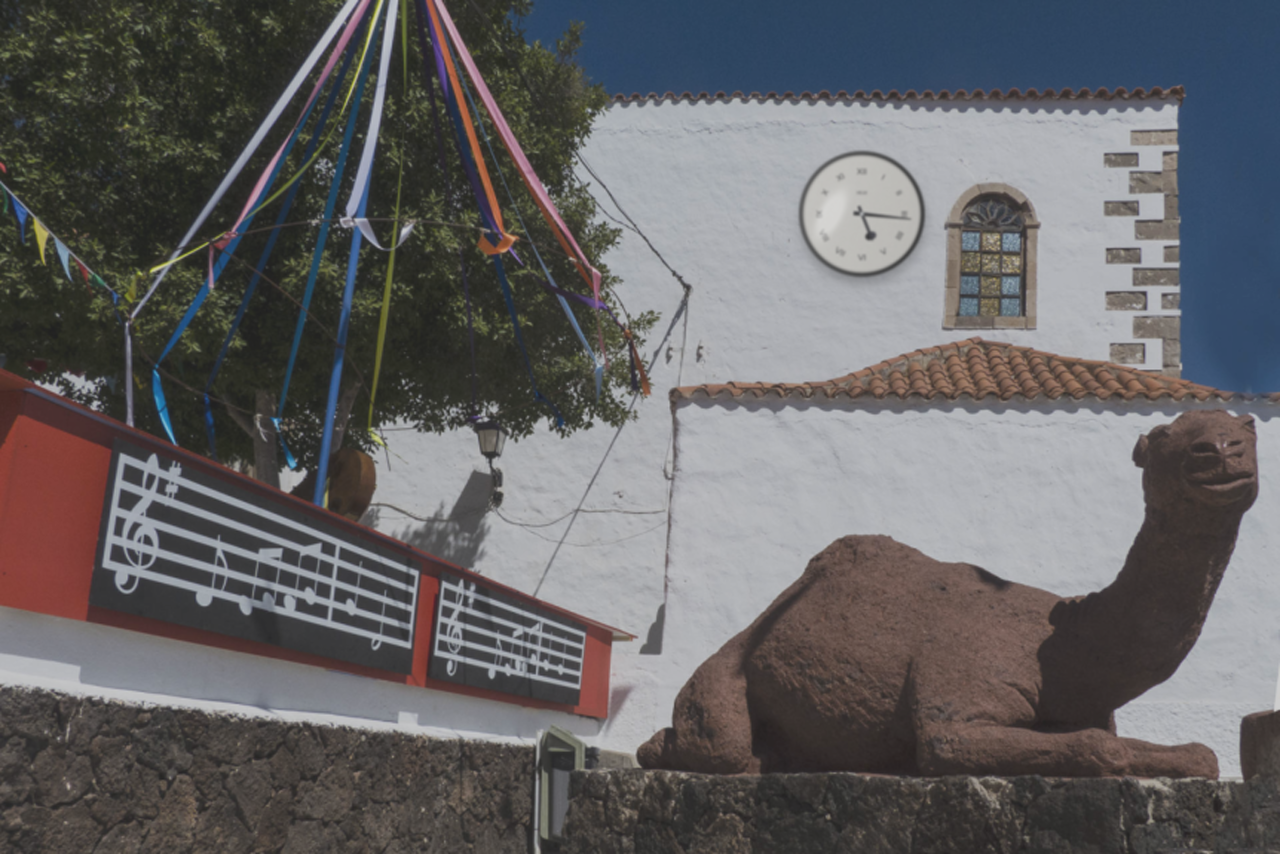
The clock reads **5:16**
